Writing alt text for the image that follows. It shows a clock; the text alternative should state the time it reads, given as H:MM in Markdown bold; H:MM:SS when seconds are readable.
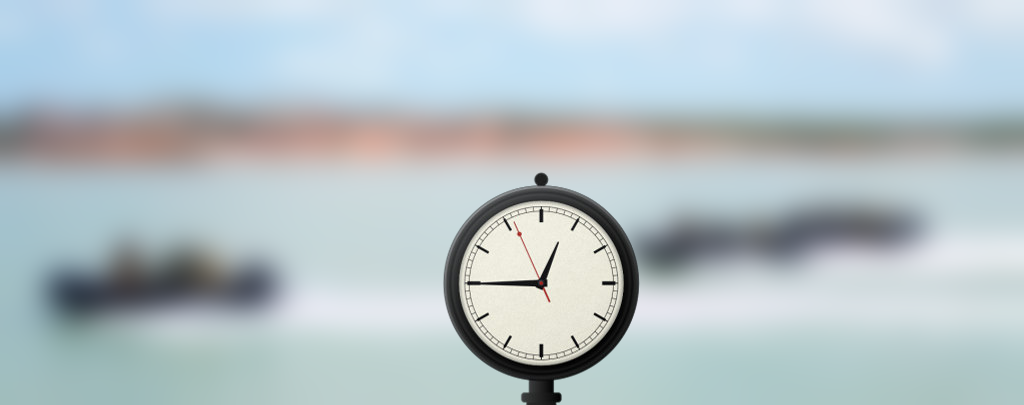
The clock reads **12:44:56**
